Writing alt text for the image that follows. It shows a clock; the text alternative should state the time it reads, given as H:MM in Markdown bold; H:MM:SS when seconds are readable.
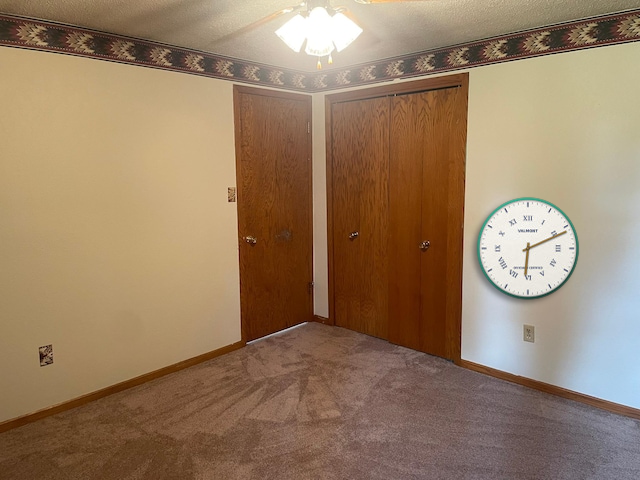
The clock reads **6:11**
